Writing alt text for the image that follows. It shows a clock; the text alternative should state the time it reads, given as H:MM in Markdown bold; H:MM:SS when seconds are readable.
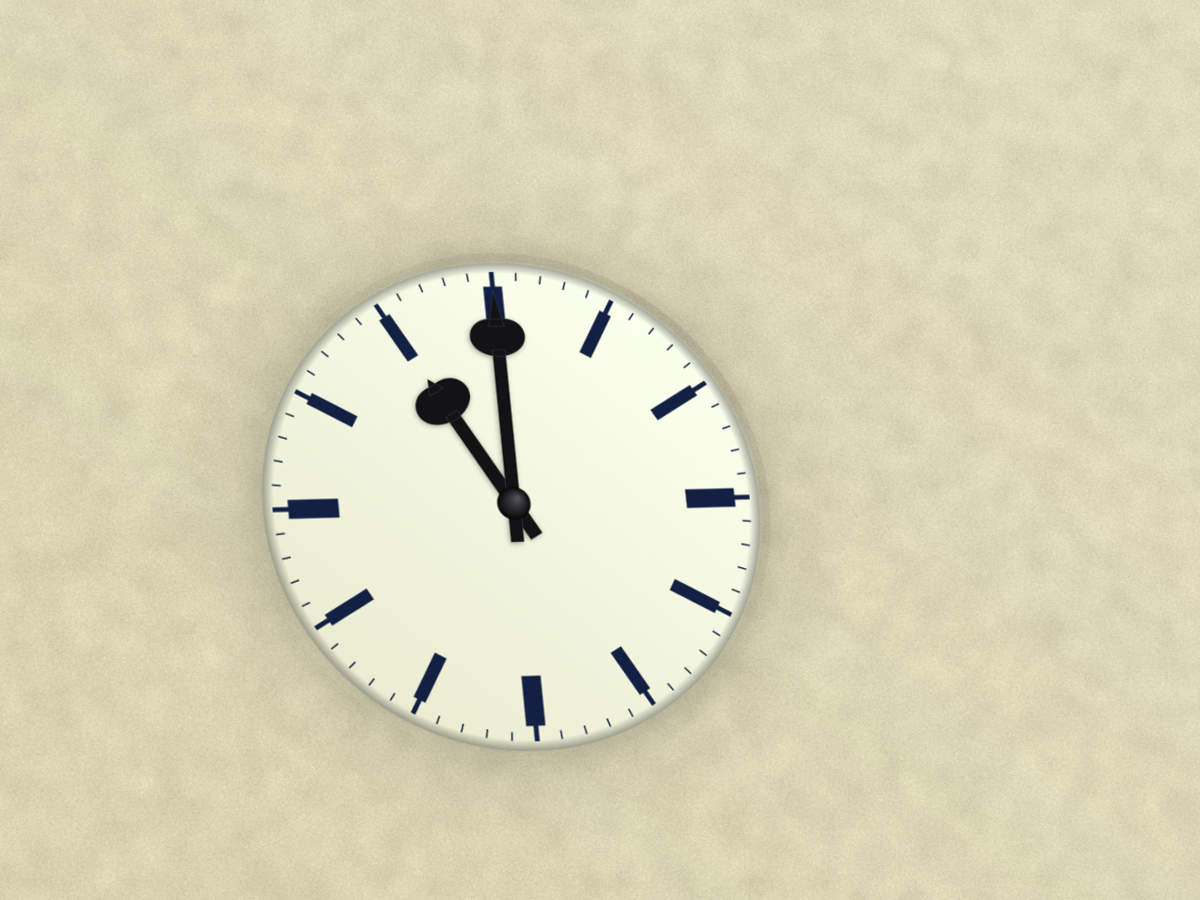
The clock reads **11:00**
